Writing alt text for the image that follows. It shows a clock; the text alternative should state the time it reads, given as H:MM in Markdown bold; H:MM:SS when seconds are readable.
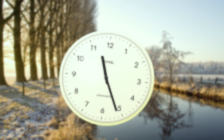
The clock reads **11:26**
